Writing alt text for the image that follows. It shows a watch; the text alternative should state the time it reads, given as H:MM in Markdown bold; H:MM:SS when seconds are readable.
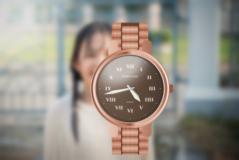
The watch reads **4:43**
